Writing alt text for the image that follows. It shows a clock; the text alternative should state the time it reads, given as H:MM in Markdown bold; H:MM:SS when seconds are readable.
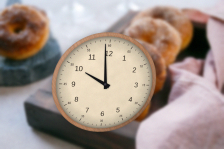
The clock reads **9:59**
